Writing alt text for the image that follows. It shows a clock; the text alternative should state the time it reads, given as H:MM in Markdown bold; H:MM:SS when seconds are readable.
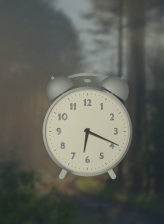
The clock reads **6:19**
